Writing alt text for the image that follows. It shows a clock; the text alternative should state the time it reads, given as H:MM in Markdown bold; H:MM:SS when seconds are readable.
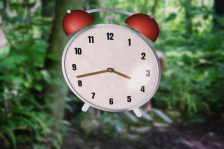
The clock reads **3:42**
